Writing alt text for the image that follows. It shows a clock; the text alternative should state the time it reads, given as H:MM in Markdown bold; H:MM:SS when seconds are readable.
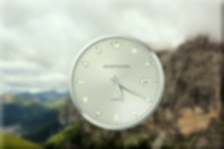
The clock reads **5:20**
